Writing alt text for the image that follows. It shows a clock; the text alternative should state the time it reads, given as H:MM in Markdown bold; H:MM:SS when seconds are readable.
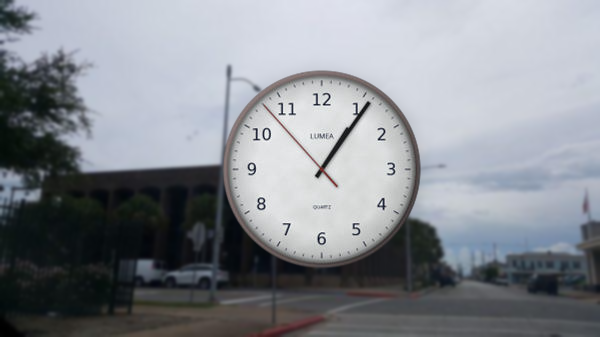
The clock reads **1:05:53**
